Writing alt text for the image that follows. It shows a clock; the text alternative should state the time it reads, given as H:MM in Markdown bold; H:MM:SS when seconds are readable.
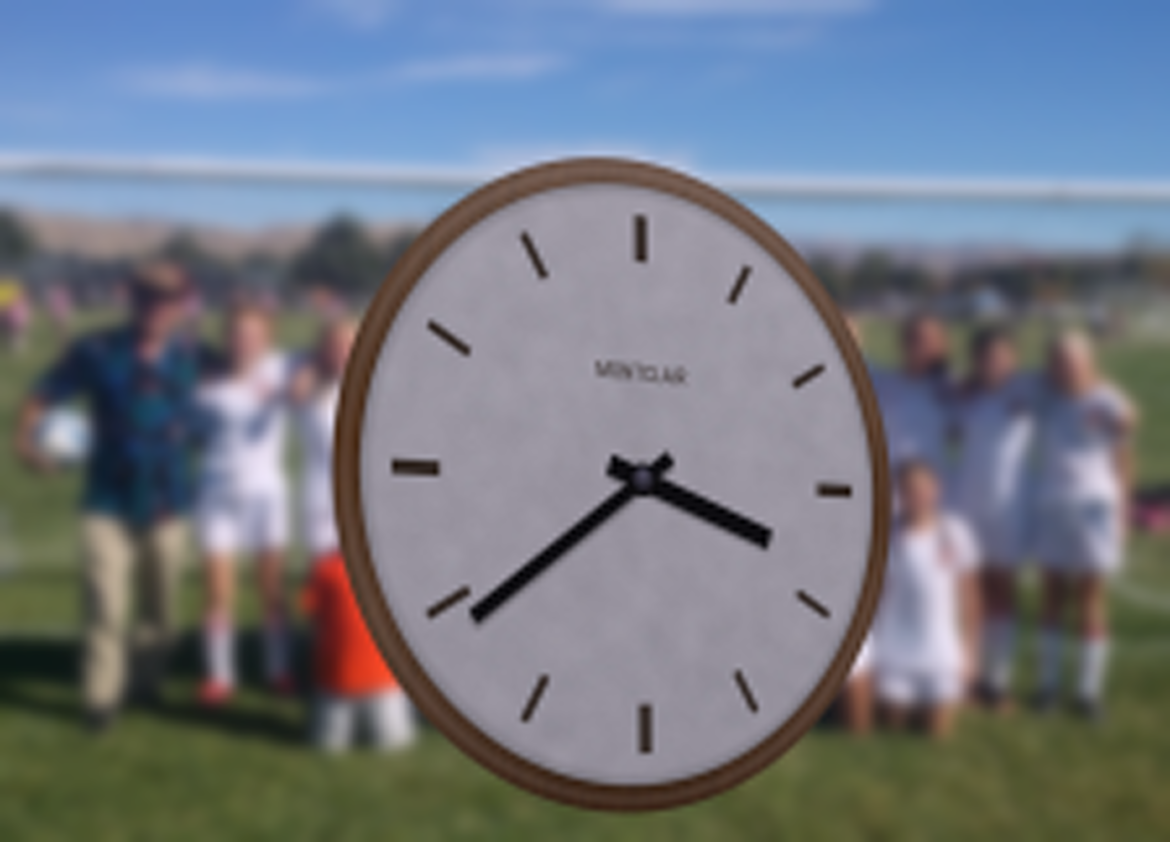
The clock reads **3:39**
